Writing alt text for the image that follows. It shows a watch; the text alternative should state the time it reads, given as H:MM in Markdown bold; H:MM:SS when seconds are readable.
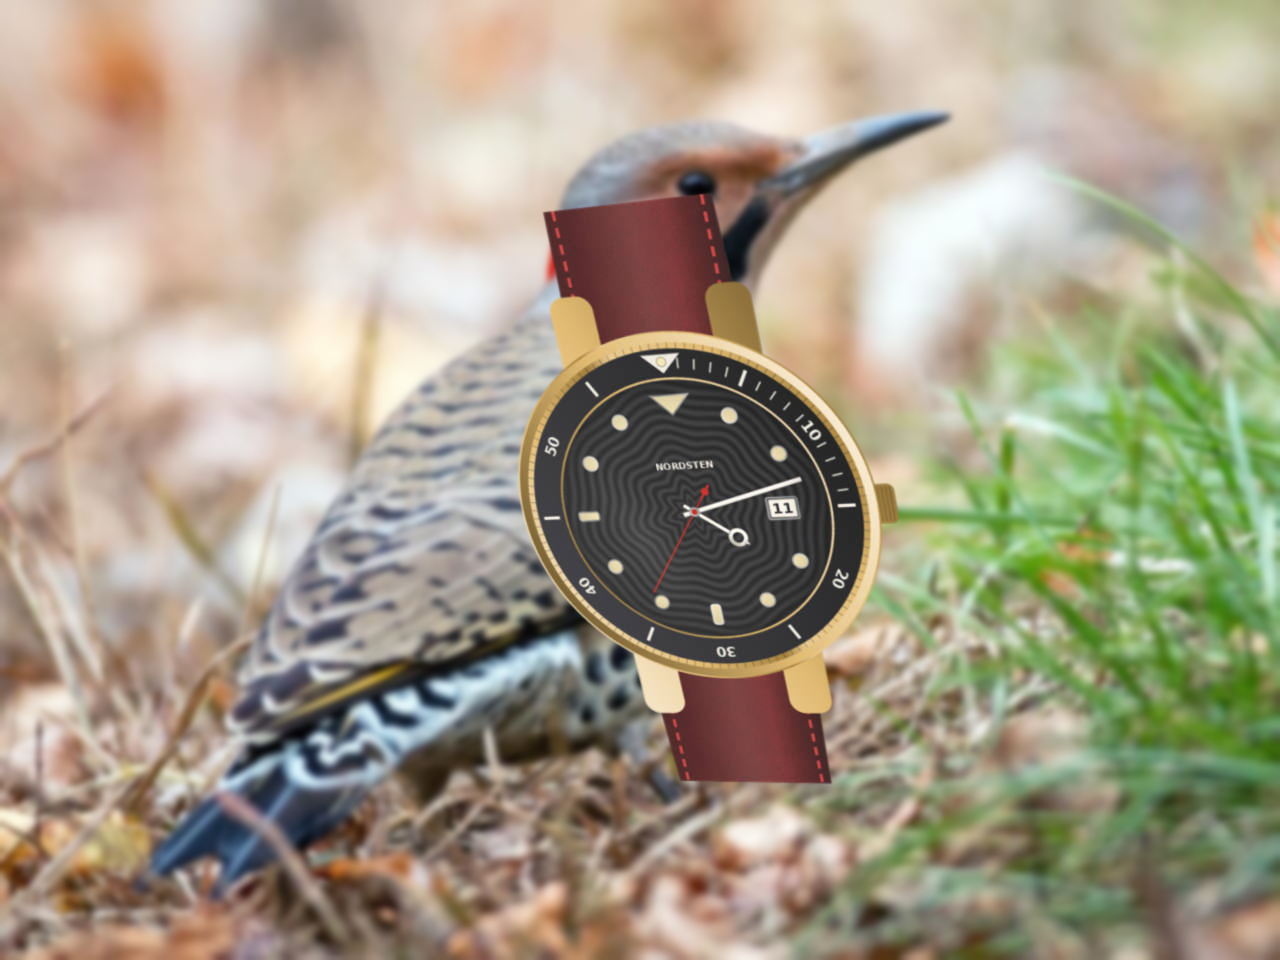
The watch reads **4:12:36**
